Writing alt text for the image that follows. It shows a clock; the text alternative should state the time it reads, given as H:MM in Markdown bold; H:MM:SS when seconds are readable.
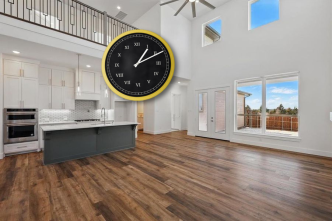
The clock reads **1:11**
